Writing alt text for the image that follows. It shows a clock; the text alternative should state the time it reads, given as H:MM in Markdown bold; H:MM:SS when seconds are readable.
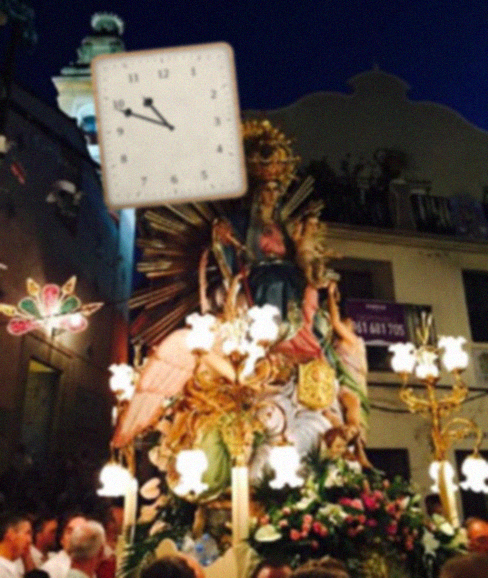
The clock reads **10:49**
